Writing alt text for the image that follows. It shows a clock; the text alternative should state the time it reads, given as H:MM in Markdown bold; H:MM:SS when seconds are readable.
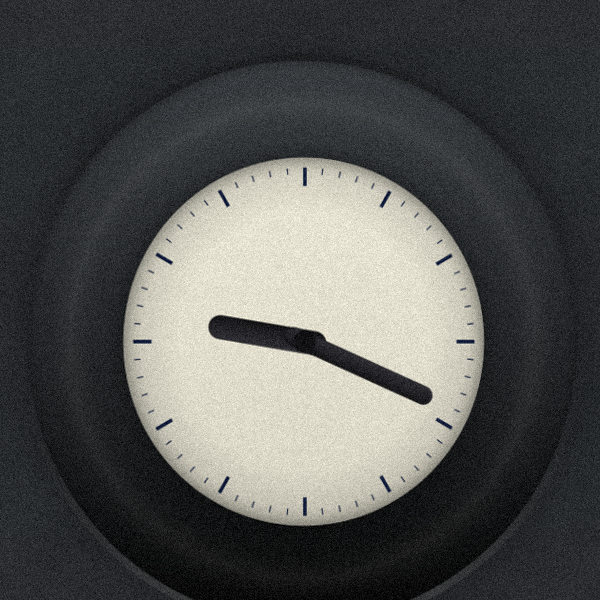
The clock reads **9:19**
